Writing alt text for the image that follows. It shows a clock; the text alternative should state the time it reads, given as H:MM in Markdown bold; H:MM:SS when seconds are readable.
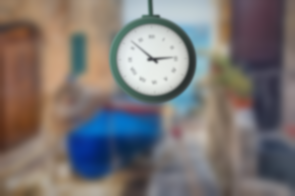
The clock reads **2:52**
